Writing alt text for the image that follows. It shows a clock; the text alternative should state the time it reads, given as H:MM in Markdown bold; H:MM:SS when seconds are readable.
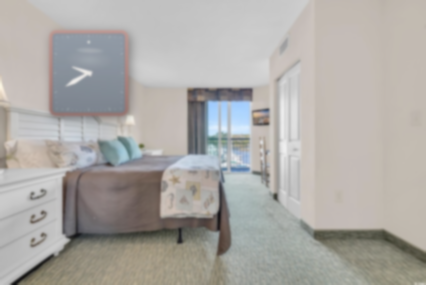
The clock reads **9:40**
